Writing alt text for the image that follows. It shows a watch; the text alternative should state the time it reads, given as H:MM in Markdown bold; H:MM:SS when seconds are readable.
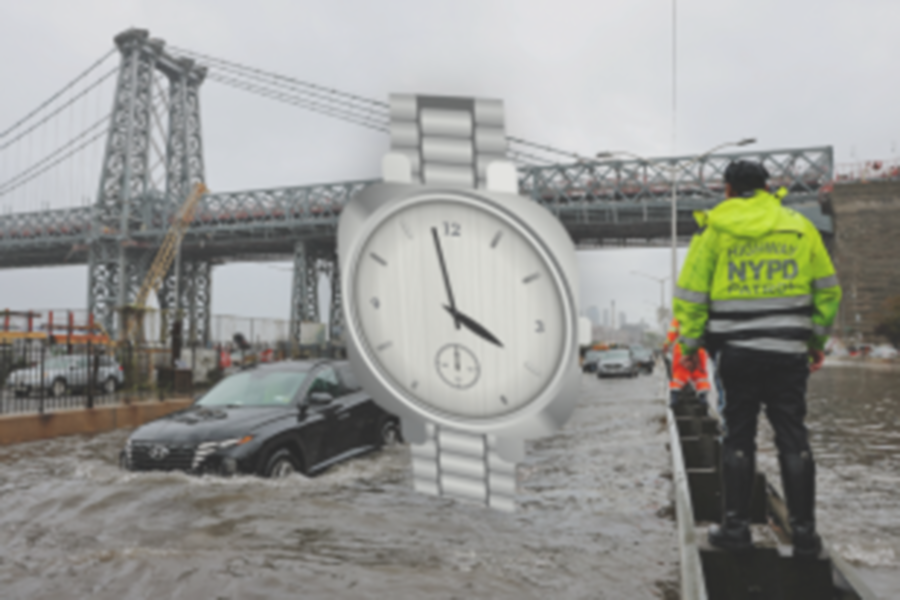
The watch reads **3:58**
